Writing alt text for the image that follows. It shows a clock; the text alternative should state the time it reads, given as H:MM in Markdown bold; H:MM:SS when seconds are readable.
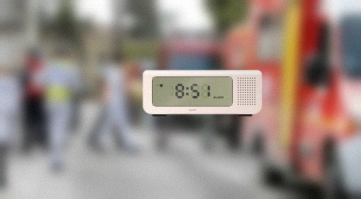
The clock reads **8:51**
